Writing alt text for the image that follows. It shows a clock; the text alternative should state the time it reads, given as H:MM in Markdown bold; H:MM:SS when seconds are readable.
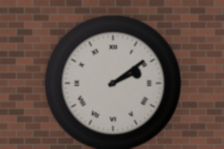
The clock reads **2:09**
